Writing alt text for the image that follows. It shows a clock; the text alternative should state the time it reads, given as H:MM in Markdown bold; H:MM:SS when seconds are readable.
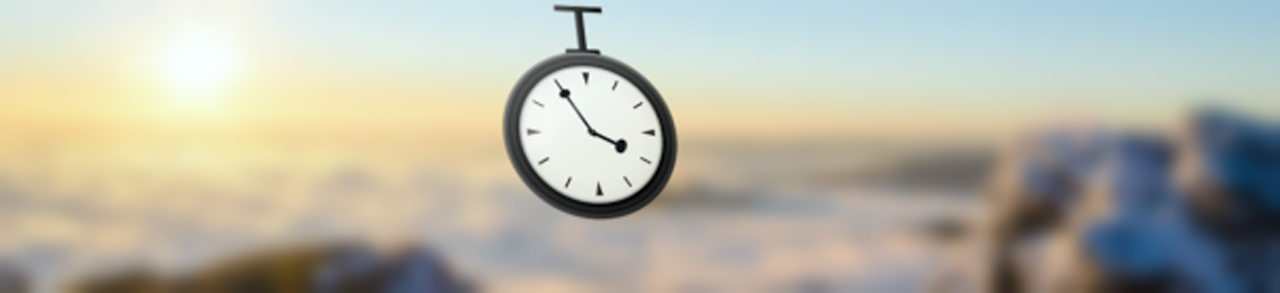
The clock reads **3:55**
